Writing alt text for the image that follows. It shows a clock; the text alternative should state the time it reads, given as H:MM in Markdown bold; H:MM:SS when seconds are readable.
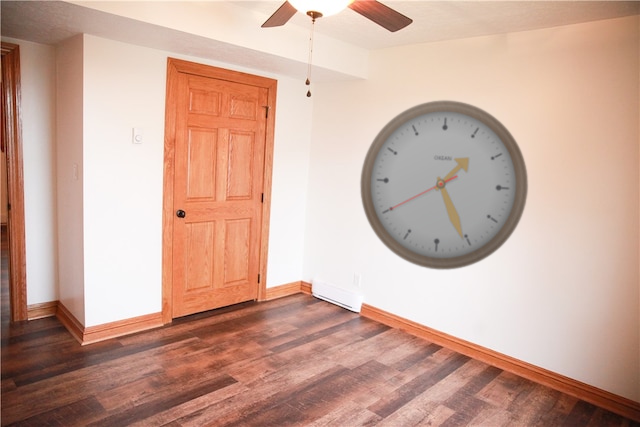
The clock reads **1:25:40**
